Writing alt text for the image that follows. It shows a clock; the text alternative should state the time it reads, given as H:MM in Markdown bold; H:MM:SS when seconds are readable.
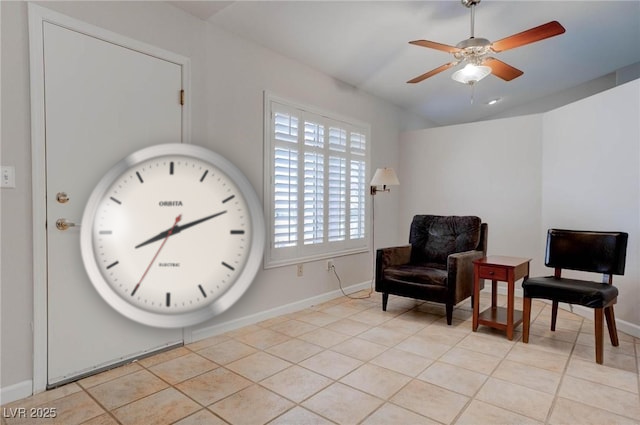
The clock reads **8:11:35**
